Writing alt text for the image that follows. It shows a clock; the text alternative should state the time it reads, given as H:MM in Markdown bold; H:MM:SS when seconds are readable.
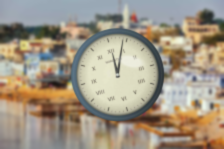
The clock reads **12:04**
